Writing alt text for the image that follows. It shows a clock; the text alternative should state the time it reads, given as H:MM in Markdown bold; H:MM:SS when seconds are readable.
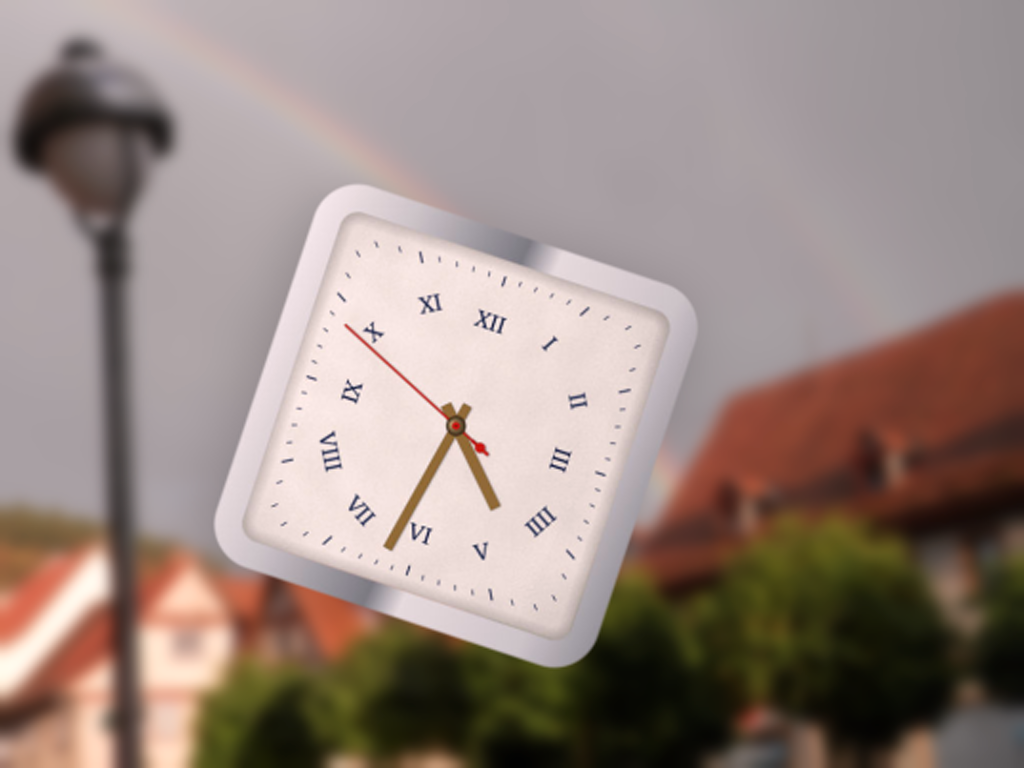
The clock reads **4:31:49**
